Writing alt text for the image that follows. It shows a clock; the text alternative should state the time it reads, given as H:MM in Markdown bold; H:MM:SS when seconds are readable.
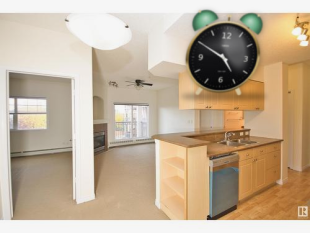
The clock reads **4:50**
